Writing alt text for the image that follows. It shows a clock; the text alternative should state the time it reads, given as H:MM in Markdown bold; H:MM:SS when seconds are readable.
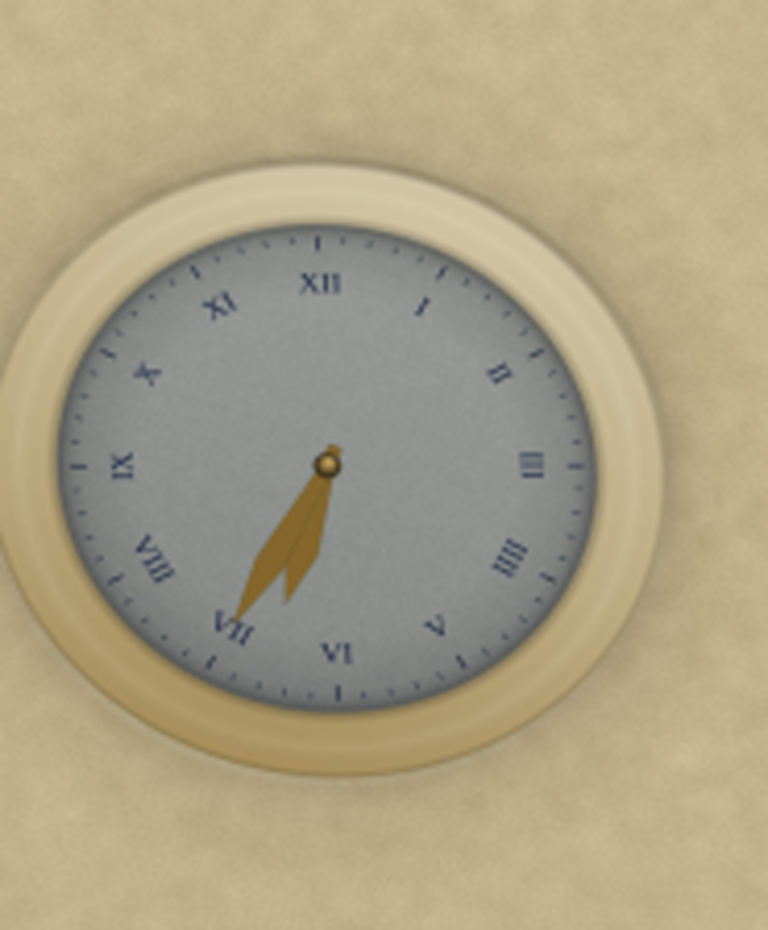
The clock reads **6:35**
